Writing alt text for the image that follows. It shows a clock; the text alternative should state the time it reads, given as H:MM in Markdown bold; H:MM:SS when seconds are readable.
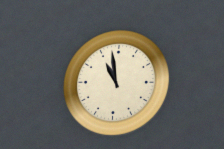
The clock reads **10:58**
